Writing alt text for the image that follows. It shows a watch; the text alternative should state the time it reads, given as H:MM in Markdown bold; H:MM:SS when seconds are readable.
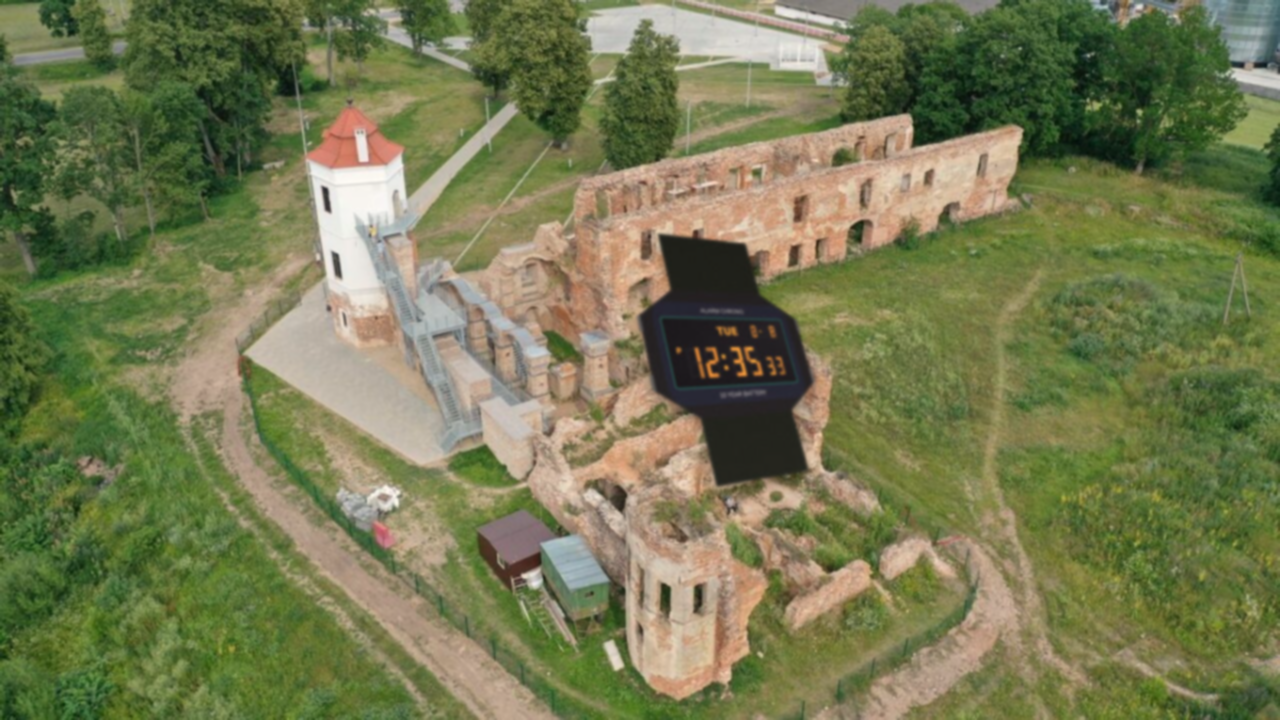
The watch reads **12:35:33**
